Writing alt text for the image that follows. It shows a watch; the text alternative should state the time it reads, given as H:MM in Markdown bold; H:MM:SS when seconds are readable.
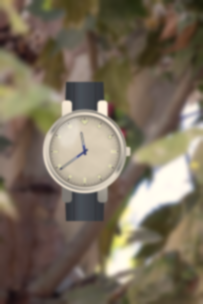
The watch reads **11:39**
